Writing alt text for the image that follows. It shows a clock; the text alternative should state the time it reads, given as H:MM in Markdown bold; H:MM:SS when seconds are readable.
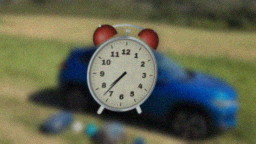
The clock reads **7:37**
